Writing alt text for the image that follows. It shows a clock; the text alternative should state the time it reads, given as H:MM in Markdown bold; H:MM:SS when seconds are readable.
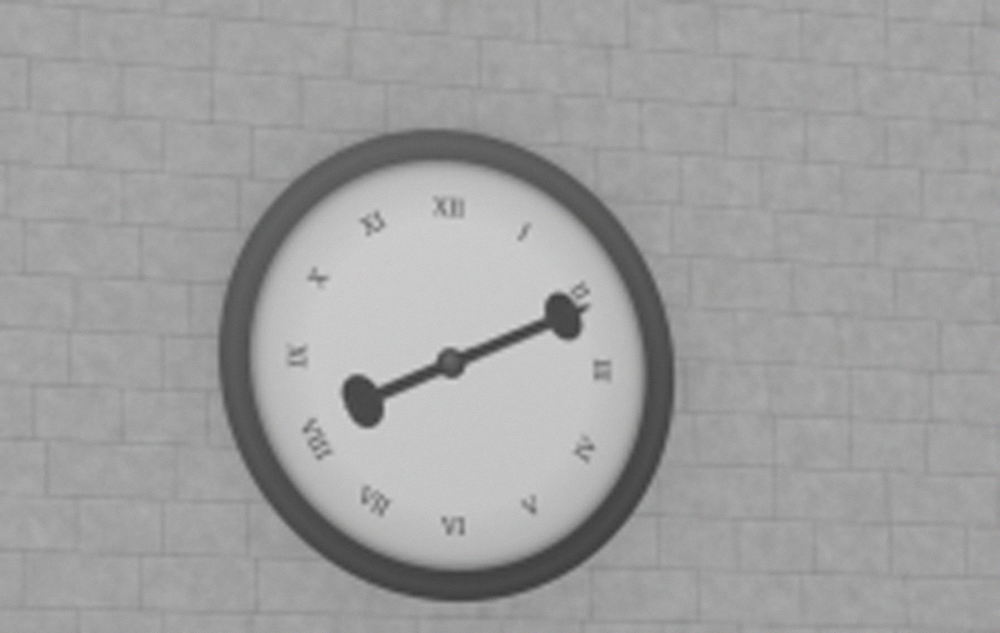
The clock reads **8:11**
